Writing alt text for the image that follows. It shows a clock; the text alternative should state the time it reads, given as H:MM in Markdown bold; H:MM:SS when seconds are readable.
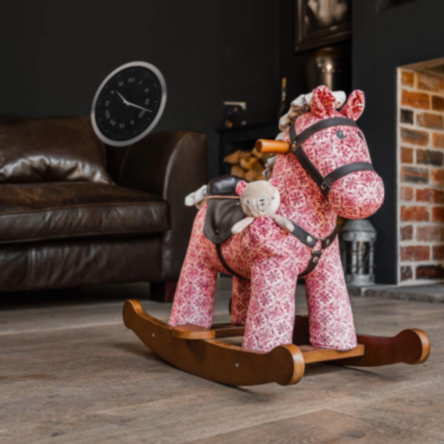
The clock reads **10:18**
